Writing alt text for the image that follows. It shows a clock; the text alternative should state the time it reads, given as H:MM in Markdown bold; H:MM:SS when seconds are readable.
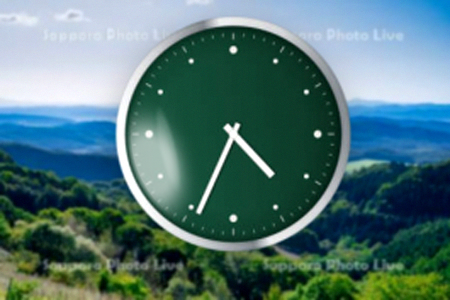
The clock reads **4:34**
